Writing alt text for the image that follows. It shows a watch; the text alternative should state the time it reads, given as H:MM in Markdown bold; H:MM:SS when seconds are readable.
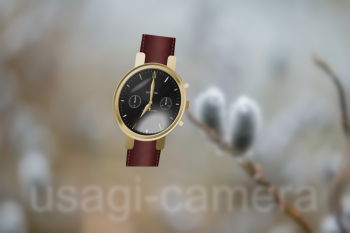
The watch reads **7:00**
